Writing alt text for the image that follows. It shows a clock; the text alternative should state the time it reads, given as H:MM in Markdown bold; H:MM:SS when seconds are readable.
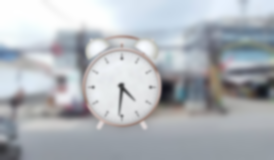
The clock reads **4:31**
